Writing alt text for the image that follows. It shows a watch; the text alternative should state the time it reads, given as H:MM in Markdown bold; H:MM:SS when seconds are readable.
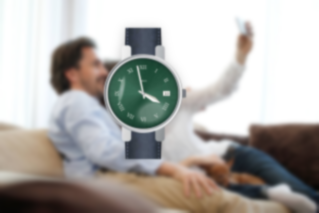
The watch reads **3:58**
